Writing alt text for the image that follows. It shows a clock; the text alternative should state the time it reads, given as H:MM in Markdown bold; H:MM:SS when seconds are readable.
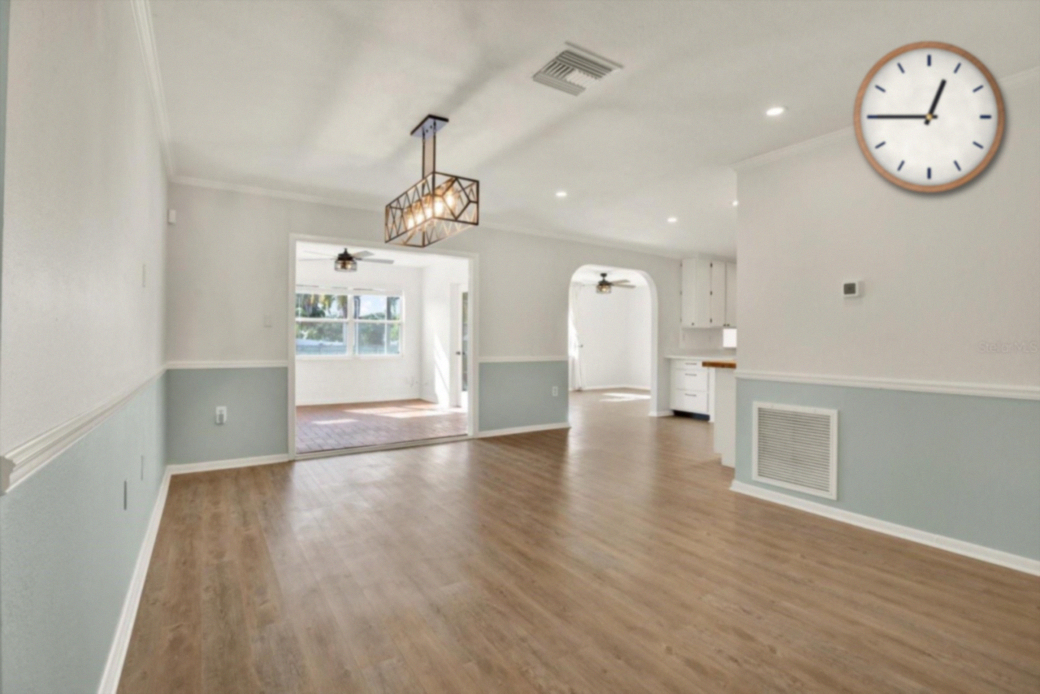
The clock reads **12:45**
